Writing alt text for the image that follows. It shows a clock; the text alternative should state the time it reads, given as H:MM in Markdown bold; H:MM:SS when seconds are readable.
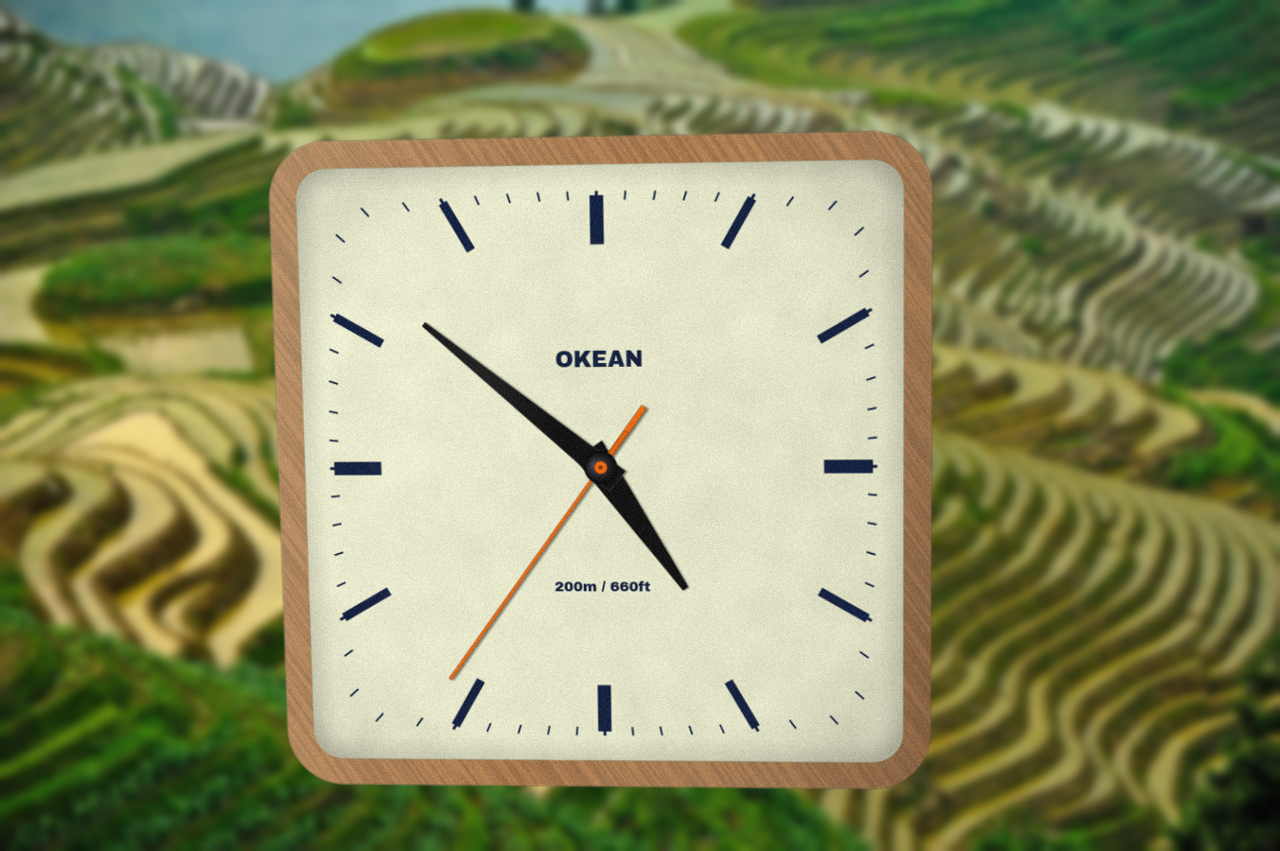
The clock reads **4:51:36**
